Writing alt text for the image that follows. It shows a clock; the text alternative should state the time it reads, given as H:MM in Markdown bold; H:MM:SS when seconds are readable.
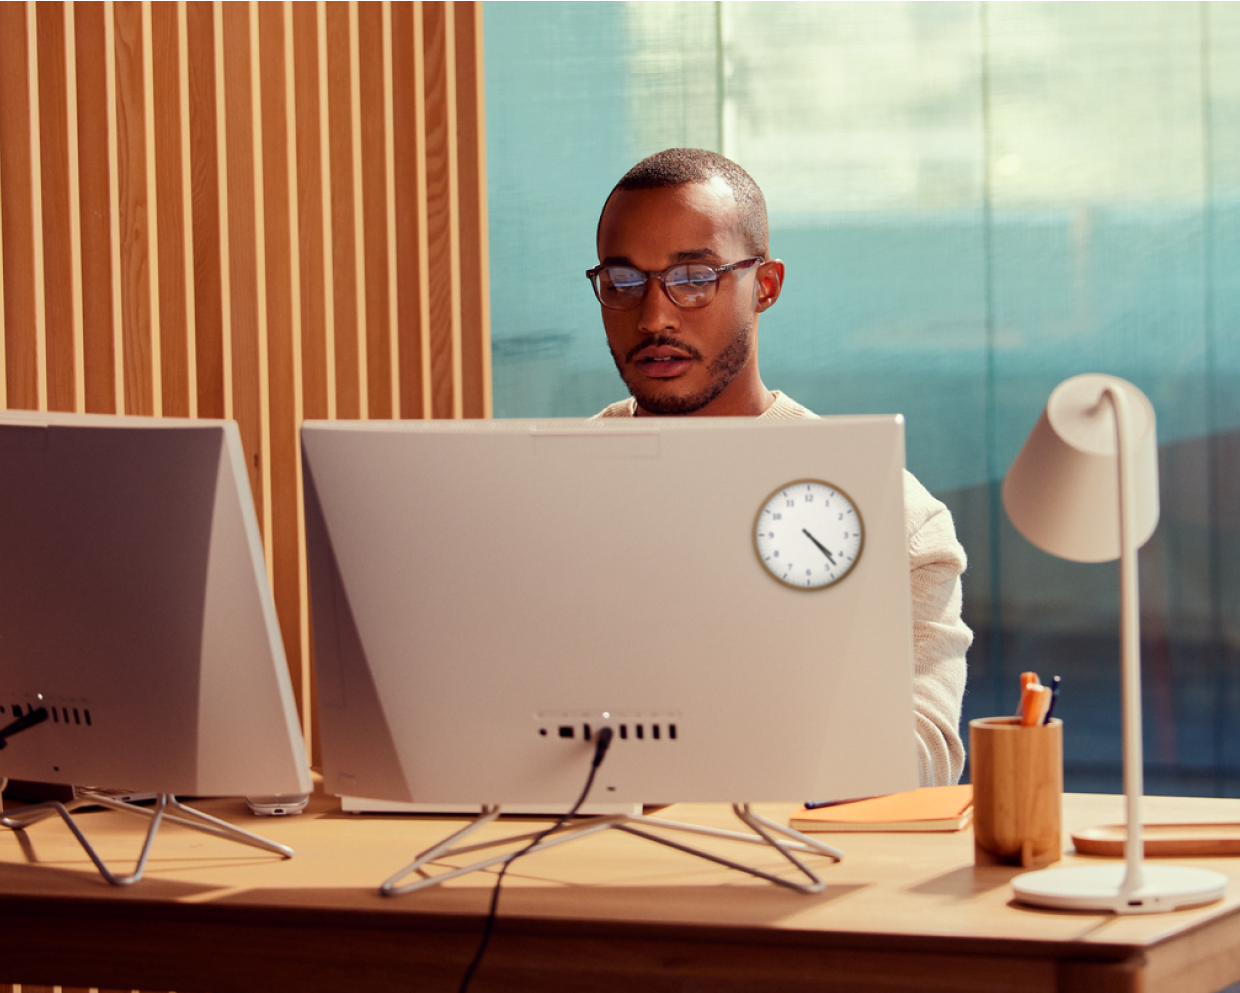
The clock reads **4:23**
